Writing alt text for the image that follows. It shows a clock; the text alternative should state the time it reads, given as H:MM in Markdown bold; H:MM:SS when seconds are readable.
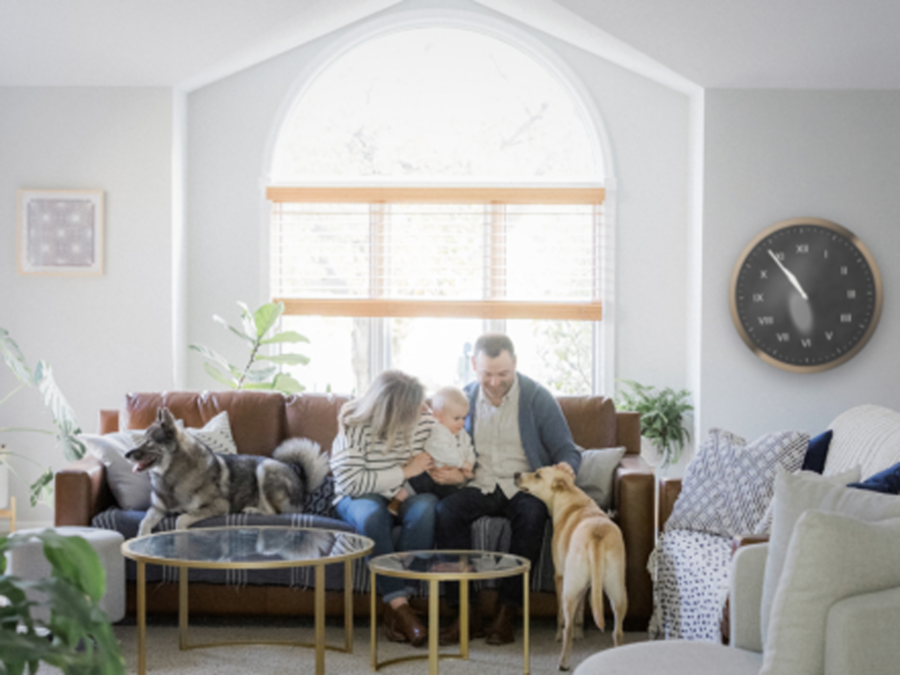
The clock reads **10:54**
